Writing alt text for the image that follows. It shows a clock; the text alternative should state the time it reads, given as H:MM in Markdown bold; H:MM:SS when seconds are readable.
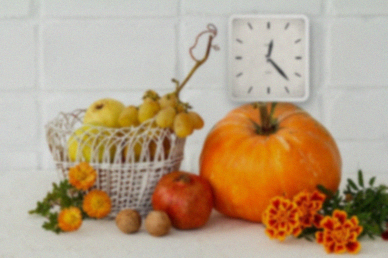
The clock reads **12:23**
